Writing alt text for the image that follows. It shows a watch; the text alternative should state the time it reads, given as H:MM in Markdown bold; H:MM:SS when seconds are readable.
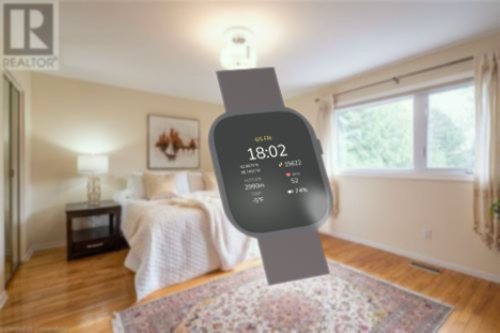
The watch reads **18:02**
